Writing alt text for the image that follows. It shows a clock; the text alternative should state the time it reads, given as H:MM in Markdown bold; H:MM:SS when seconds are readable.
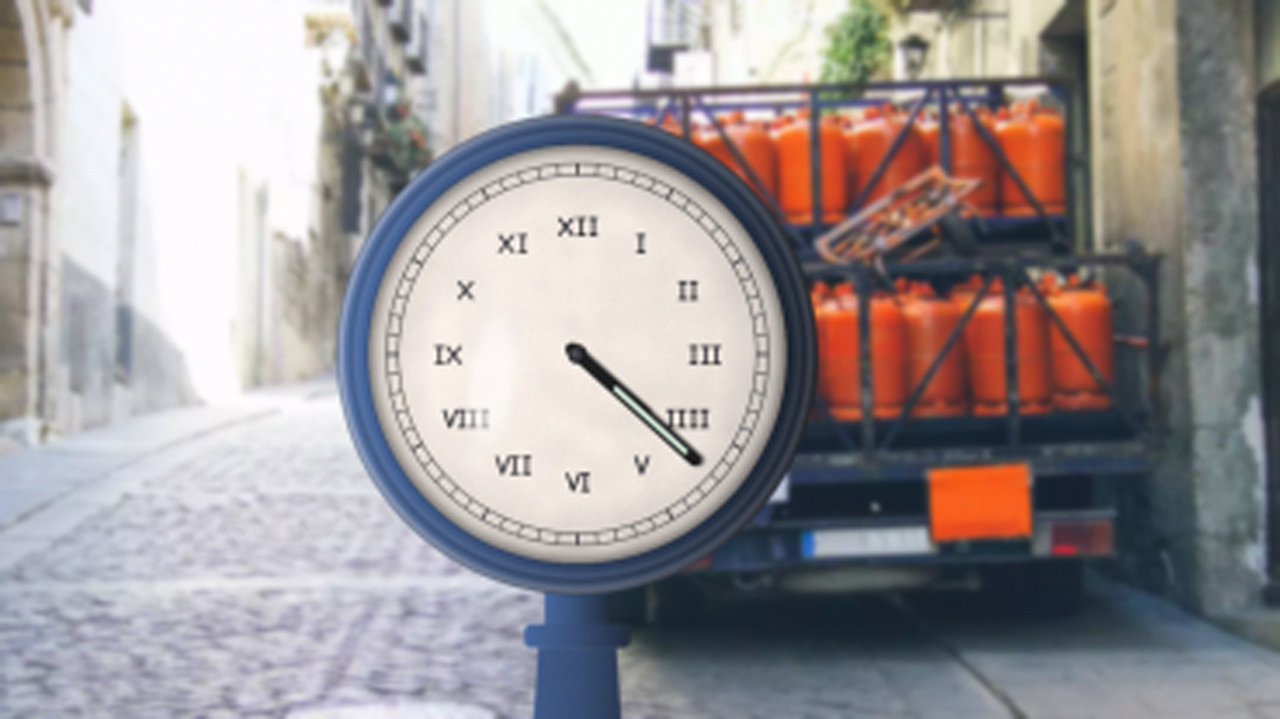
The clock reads **4:22**
